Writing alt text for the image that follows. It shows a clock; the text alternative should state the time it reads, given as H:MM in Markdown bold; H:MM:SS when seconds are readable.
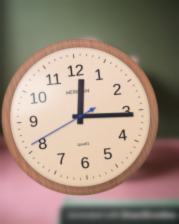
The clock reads **12:15:41**
